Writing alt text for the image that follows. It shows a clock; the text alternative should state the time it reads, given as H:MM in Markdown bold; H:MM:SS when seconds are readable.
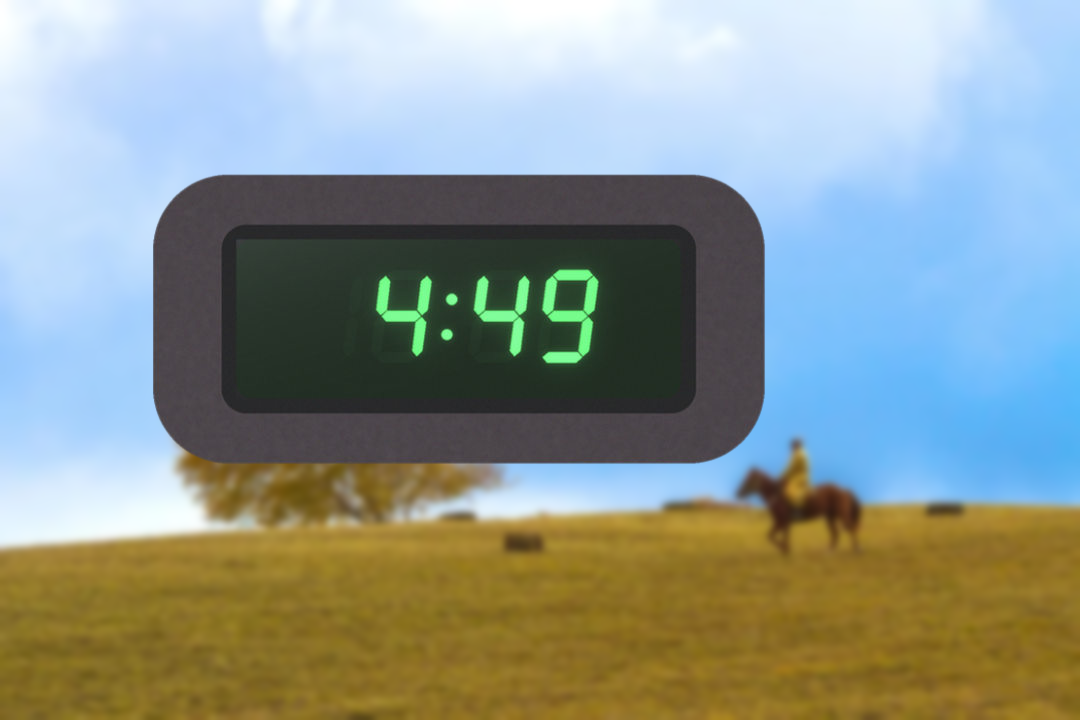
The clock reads **4:49**
